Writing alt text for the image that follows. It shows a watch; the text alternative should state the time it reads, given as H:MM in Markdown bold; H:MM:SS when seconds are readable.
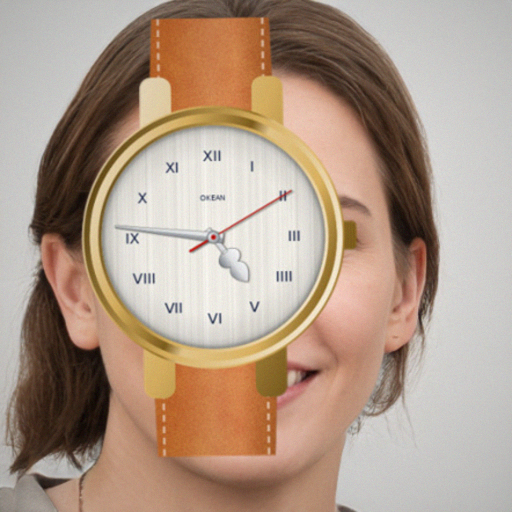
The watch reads **4:46:10**
